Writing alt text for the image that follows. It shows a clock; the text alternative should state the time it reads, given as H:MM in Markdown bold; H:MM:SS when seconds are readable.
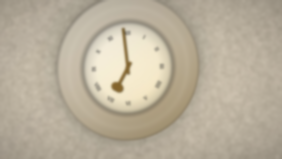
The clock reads **6:59**
